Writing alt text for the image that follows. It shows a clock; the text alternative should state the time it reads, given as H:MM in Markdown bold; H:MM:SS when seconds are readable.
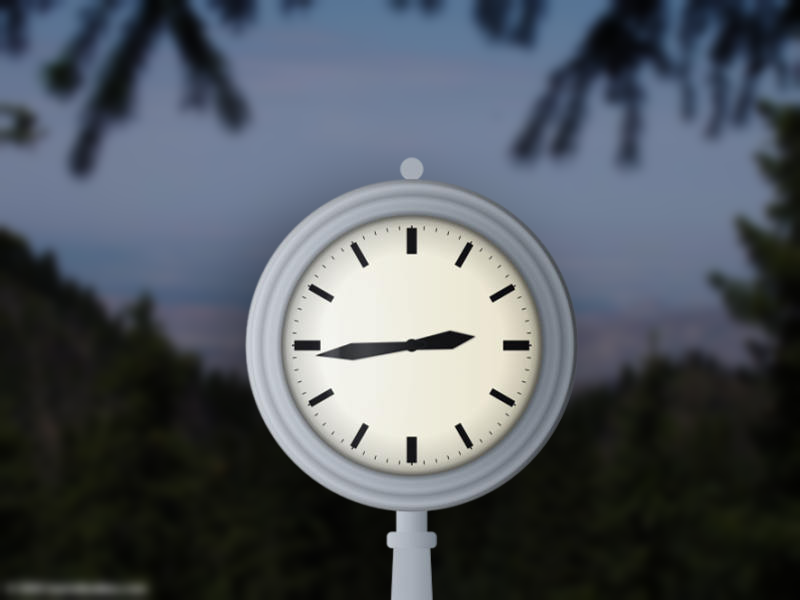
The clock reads **2:44**
